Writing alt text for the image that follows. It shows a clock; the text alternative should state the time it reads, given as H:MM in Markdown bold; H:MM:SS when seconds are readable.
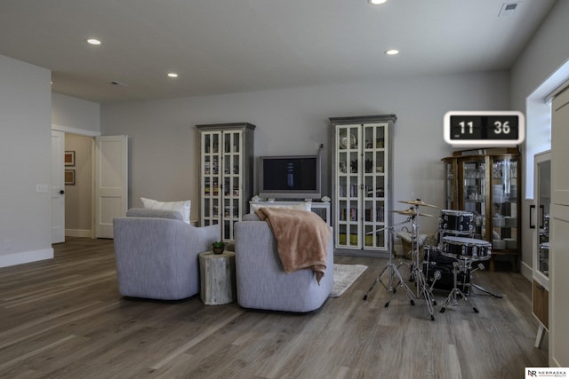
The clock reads **11:36**
